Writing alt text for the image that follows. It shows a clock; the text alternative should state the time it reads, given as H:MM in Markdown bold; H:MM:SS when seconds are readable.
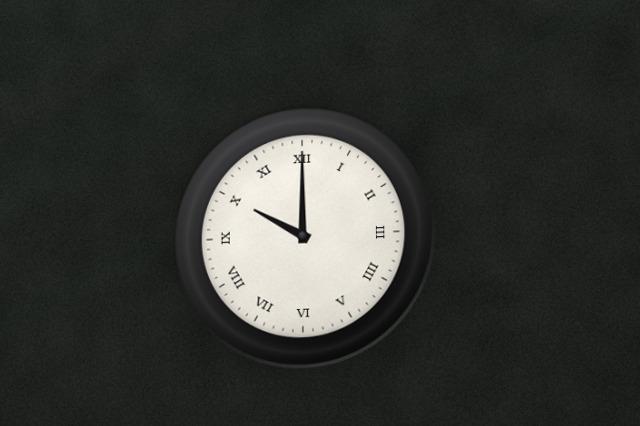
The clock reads **10:00**
